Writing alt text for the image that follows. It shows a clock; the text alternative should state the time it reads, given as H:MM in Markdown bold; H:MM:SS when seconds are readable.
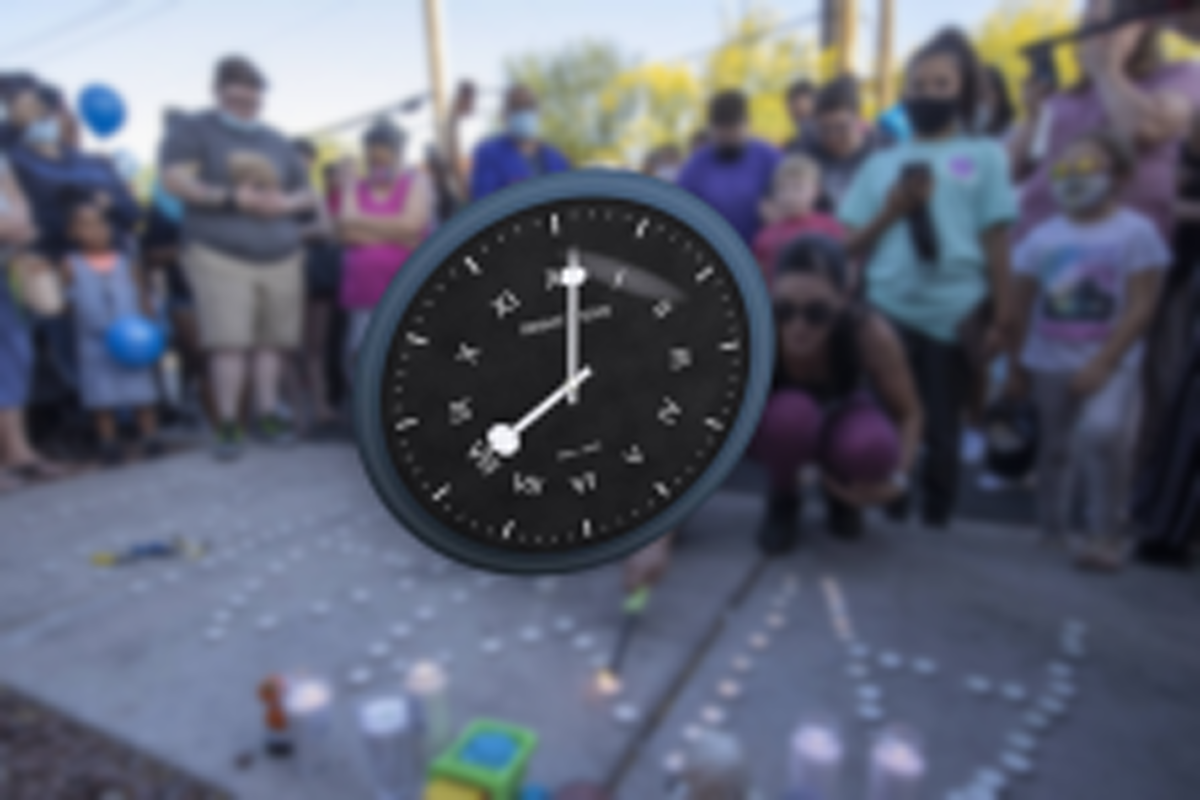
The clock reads **8:01**
